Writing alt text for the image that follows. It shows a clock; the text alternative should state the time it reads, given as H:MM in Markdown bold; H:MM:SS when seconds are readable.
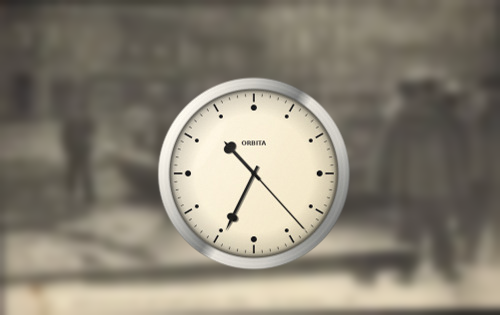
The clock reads **10:34:23**
